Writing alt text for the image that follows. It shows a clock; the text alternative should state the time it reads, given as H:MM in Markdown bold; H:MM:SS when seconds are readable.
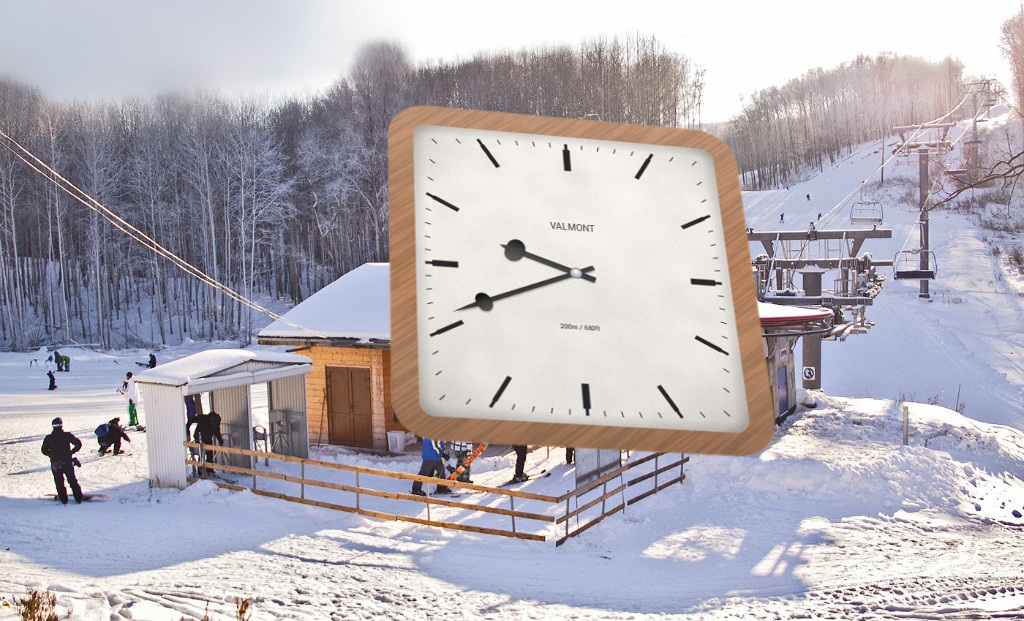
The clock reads **9:41**
